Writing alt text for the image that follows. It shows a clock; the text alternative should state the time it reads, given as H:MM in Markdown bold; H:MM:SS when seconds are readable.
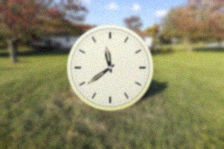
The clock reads **11:39**
